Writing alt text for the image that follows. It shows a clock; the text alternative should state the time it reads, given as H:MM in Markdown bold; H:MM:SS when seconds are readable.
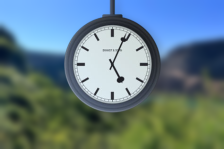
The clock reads **5:04**
